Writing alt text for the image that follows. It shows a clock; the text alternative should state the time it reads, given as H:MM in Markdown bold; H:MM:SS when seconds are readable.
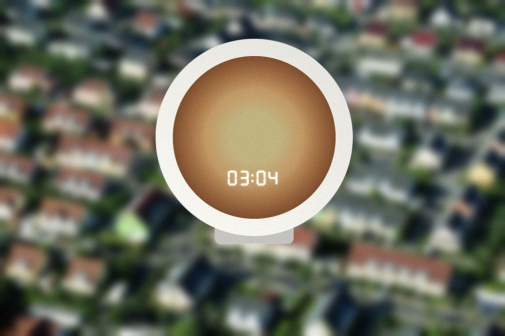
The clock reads **3:04**
